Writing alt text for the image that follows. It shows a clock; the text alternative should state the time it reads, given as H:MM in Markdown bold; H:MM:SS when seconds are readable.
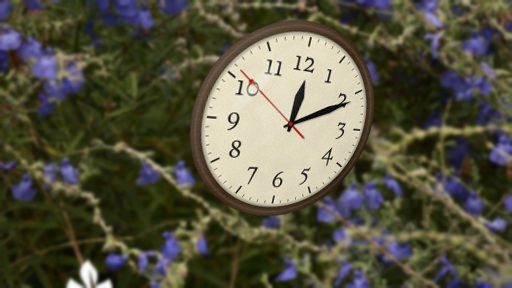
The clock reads **12:10:51**
